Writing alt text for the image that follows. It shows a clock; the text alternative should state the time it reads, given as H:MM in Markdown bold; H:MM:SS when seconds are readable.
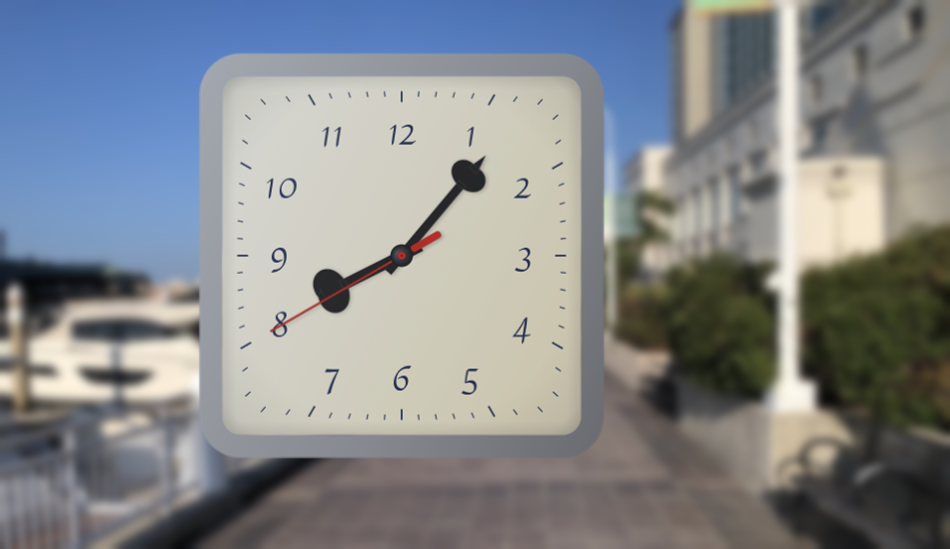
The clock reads **8:06:40**
